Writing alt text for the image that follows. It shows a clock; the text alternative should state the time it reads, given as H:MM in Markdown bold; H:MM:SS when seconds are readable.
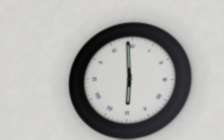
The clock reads **5:59**
